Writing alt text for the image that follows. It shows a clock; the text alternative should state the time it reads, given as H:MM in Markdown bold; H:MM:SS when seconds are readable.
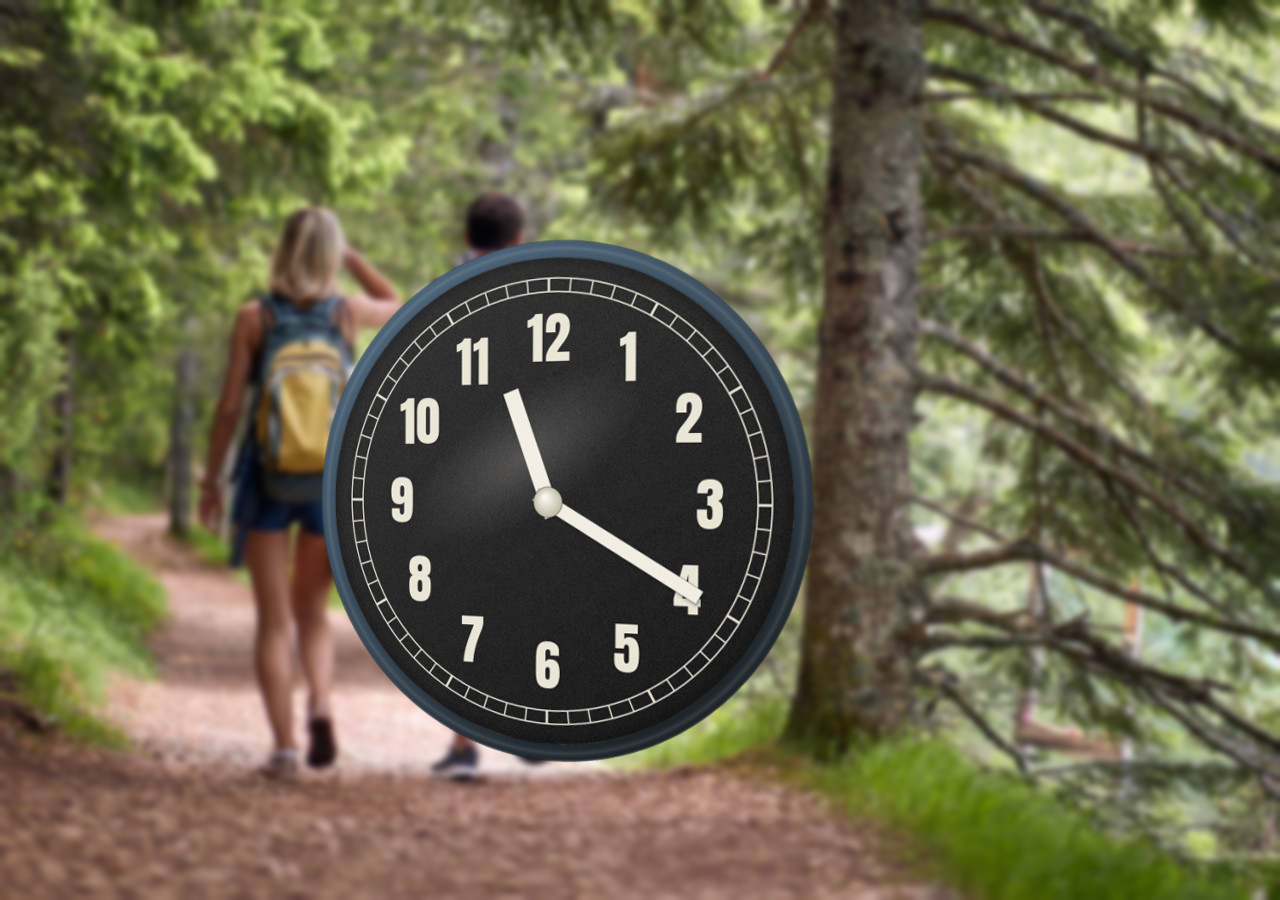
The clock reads **11:20**
